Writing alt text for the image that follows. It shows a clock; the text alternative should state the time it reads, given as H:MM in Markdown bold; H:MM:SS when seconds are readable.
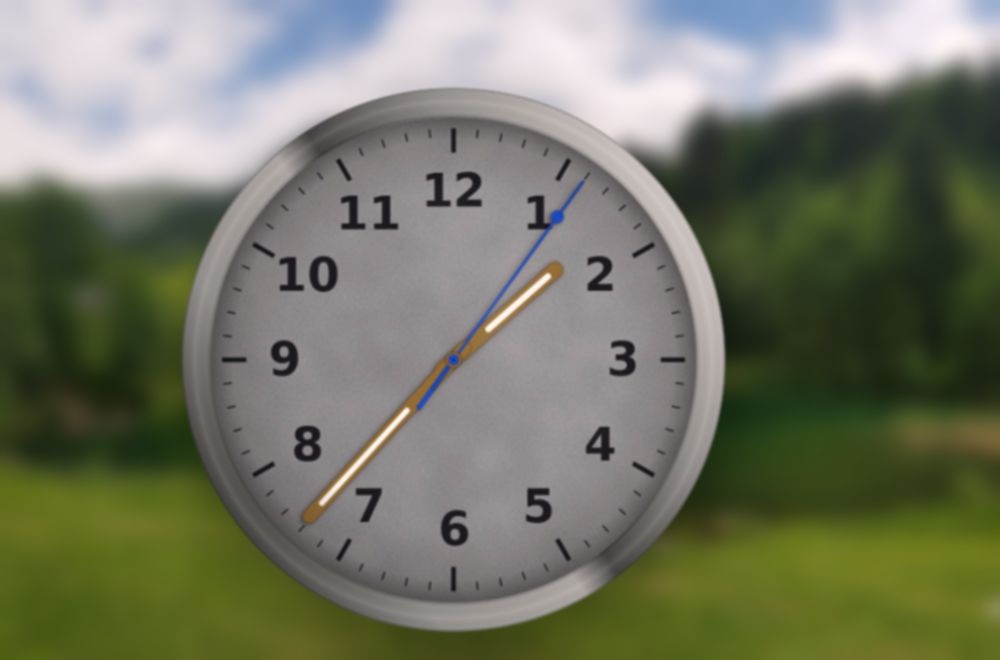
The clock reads **1:37:06**
